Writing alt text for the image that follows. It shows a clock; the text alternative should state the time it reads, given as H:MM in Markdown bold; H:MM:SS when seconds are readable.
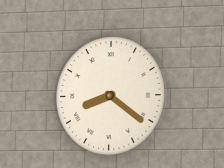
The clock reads **8:21**
